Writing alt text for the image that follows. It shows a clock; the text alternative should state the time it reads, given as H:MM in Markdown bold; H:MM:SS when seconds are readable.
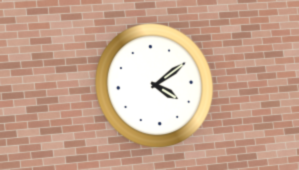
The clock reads **4:10**
